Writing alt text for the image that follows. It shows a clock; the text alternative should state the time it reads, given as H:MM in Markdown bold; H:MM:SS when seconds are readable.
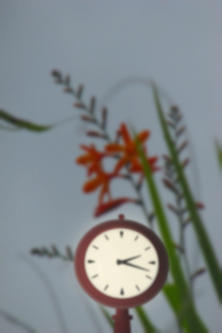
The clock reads **2:18**
